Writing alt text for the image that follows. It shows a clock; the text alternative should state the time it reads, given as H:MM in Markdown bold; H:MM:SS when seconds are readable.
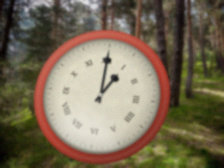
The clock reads **1:00**
